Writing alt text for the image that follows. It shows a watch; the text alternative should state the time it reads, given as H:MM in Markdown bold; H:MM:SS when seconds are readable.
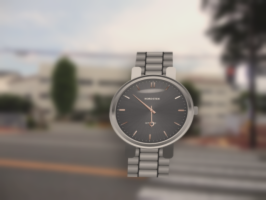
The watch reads **5:52**
